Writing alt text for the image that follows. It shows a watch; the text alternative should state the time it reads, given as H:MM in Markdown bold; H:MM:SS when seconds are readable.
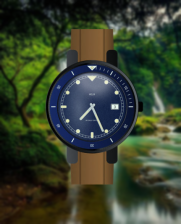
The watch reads **7:26**
